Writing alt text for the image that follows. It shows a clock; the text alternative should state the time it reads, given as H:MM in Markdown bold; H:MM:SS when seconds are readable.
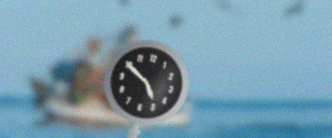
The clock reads **4:50**
